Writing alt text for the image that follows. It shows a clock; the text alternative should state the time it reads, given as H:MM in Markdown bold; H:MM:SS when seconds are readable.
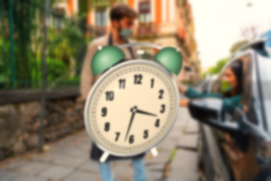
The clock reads **3:32**
